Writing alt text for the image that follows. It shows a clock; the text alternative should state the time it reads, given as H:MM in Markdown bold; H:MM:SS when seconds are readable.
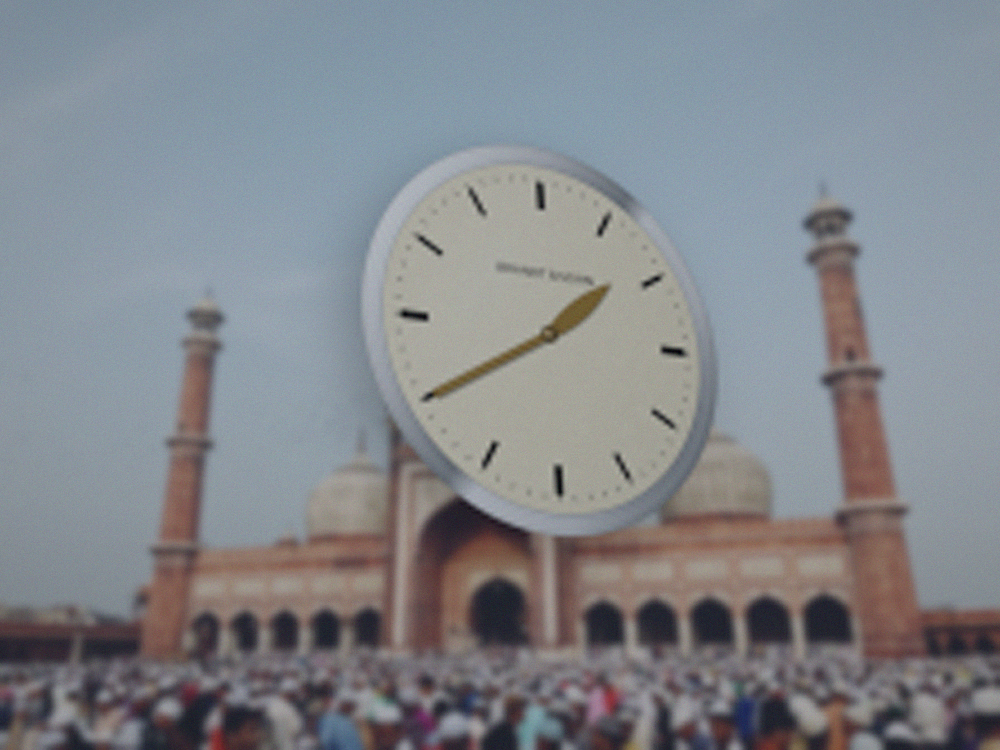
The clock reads **1:40**
